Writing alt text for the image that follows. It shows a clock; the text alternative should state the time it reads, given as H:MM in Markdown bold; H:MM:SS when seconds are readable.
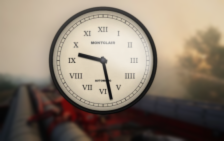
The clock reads **9:28**
